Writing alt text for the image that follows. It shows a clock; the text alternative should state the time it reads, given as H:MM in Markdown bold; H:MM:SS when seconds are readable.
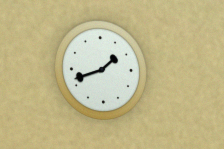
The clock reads **1:42**
